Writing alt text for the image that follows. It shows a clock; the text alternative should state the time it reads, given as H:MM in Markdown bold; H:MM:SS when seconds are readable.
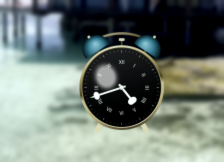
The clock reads **4:42**
